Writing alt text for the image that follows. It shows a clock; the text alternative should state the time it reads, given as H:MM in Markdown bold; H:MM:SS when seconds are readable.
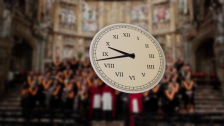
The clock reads **9:43**
